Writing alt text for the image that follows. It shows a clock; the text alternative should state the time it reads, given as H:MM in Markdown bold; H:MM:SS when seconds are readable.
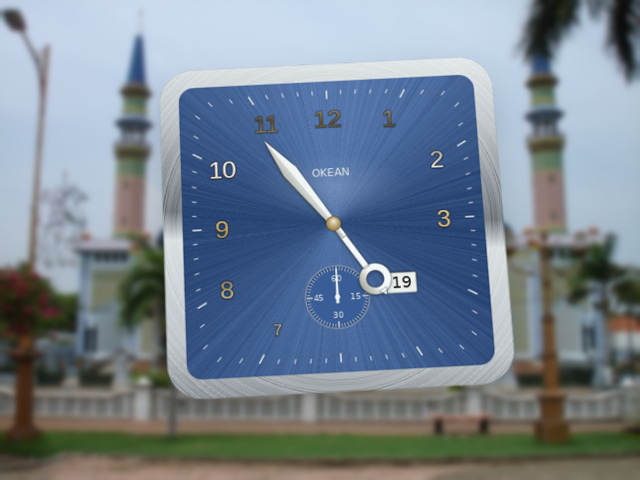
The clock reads **4:54**
